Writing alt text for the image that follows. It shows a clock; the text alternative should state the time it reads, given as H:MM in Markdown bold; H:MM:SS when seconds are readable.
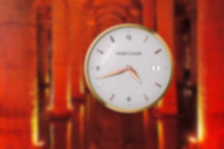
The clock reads **4:42**
